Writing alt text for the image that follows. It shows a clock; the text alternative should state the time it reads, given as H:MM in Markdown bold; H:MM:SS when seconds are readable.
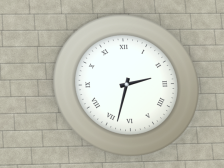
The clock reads **2:33**
